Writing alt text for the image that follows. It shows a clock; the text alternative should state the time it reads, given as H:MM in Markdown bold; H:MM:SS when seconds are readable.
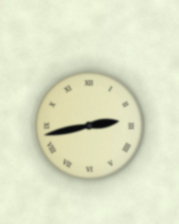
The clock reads **2:43**
